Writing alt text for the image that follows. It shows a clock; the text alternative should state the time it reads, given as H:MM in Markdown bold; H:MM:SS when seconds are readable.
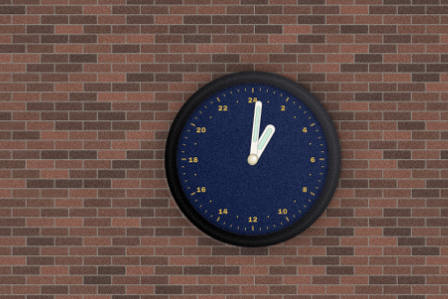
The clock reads **2:01**
